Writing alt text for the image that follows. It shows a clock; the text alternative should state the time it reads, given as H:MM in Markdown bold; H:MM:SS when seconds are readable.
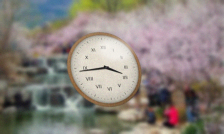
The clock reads **3:44**
